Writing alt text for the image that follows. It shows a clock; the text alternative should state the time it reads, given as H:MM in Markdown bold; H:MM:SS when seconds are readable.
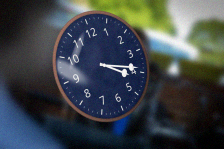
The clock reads **4:19**
